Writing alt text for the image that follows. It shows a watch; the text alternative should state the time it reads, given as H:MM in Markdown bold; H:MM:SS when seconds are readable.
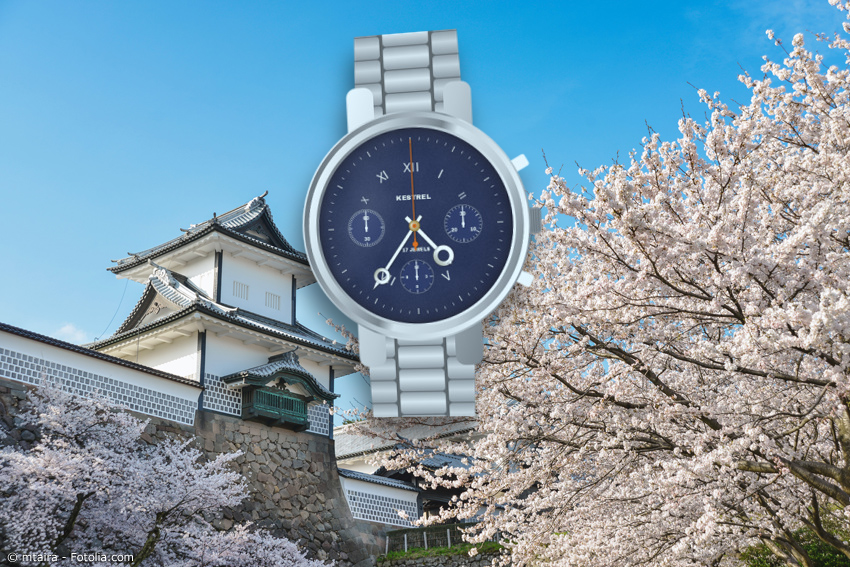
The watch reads **4:36**
